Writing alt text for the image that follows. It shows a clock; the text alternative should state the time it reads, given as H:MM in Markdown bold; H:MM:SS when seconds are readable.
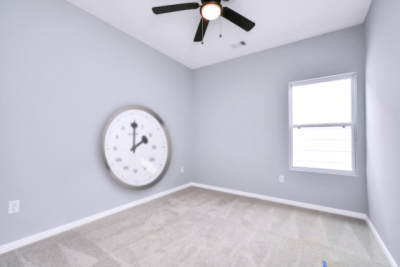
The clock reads **2:01**
